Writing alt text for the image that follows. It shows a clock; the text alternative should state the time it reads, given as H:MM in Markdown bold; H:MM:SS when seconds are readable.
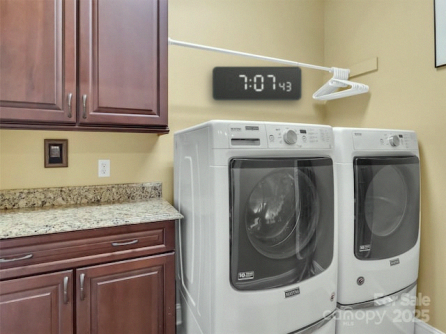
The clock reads **7:07:43**
